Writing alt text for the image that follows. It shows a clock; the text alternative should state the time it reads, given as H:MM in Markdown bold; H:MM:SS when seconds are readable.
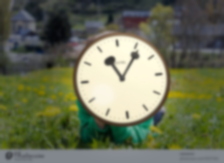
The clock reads **11:06**
